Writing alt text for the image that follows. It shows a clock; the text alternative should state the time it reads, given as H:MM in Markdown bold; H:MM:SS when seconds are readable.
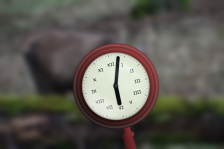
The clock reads **6:03**
